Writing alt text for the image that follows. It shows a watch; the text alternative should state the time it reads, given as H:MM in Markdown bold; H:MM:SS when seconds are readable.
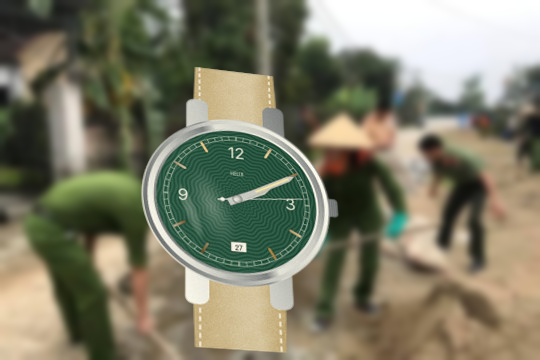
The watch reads **2:10:14**
